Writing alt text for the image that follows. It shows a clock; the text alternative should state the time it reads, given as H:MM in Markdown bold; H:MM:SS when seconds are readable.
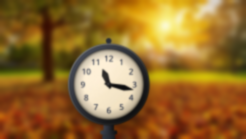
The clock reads **11:17**
